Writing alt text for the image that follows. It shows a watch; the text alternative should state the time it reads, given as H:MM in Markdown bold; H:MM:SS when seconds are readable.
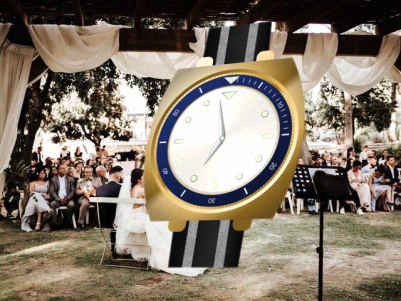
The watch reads **6:58**
